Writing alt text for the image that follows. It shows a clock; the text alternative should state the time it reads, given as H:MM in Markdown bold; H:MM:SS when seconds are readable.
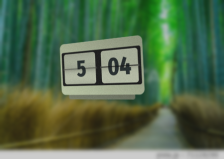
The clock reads **5:04**
